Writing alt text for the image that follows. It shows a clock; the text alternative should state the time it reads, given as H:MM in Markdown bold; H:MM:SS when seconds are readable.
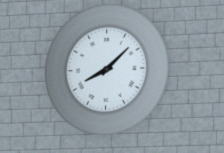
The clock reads **8:08**
